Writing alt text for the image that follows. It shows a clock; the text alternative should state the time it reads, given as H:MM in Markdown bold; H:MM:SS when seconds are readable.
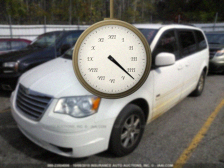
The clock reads **4:22**
